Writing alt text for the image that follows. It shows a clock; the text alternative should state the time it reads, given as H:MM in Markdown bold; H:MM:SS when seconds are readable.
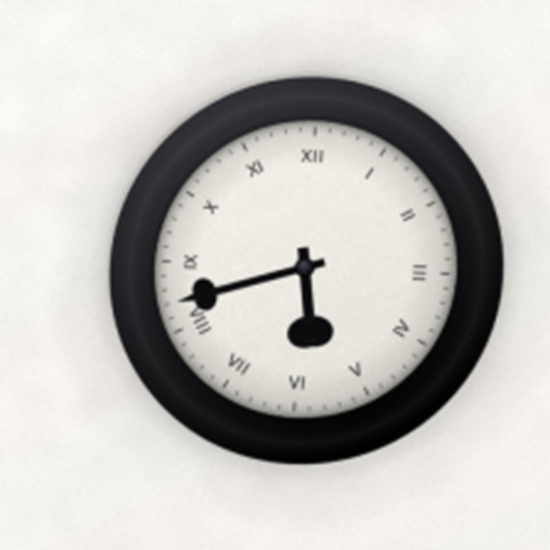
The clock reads **5:42**
